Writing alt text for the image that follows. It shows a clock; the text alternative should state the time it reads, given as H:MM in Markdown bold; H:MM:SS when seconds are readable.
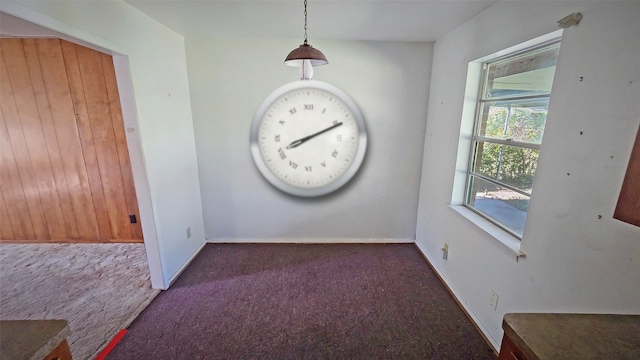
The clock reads **8:11**
